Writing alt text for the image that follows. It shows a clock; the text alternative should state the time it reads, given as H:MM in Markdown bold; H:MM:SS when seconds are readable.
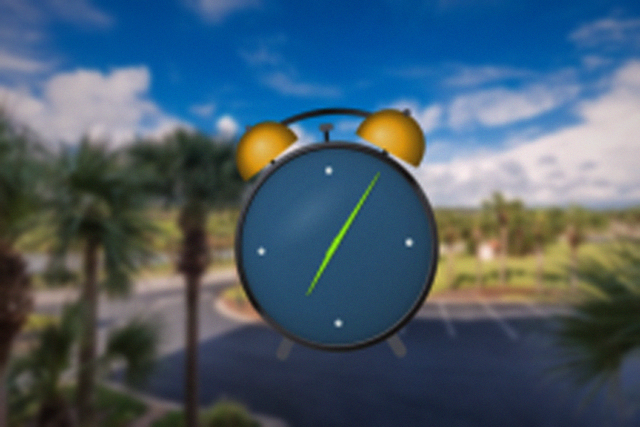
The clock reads **7:06**
